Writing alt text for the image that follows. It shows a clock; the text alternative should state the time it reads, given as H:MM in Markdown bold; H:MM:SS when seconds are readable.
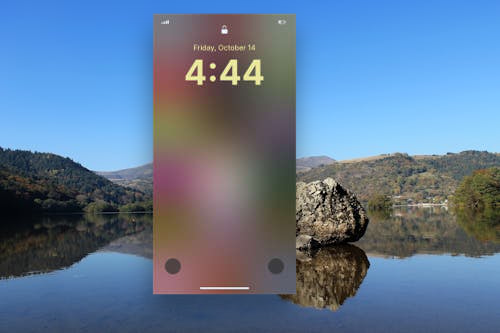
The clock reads **4:44**
